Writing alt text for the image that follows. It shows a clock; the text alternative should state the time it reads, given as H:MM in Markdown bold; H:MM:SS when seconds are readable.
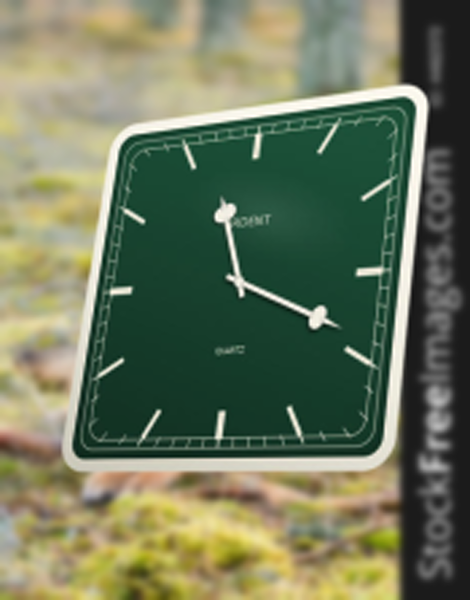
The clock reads **11:19**
